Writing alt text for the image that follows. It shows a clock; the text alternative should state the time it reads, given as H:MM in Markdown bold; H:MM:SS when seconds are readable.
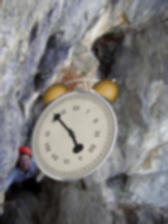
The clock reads **4:52**
